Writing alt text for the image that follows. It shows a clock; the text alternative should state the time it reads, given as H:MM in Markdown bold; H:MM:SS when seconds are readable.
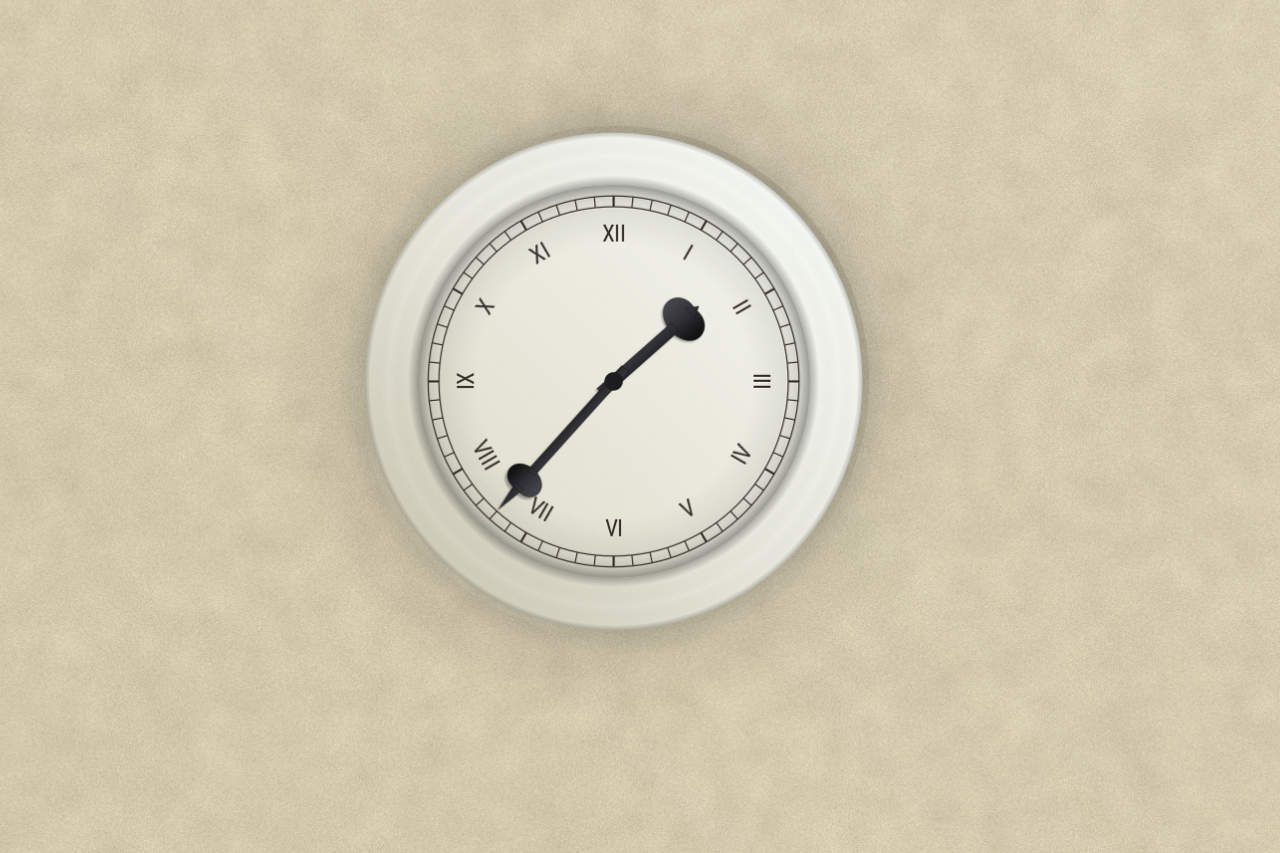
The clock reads **1:37**
